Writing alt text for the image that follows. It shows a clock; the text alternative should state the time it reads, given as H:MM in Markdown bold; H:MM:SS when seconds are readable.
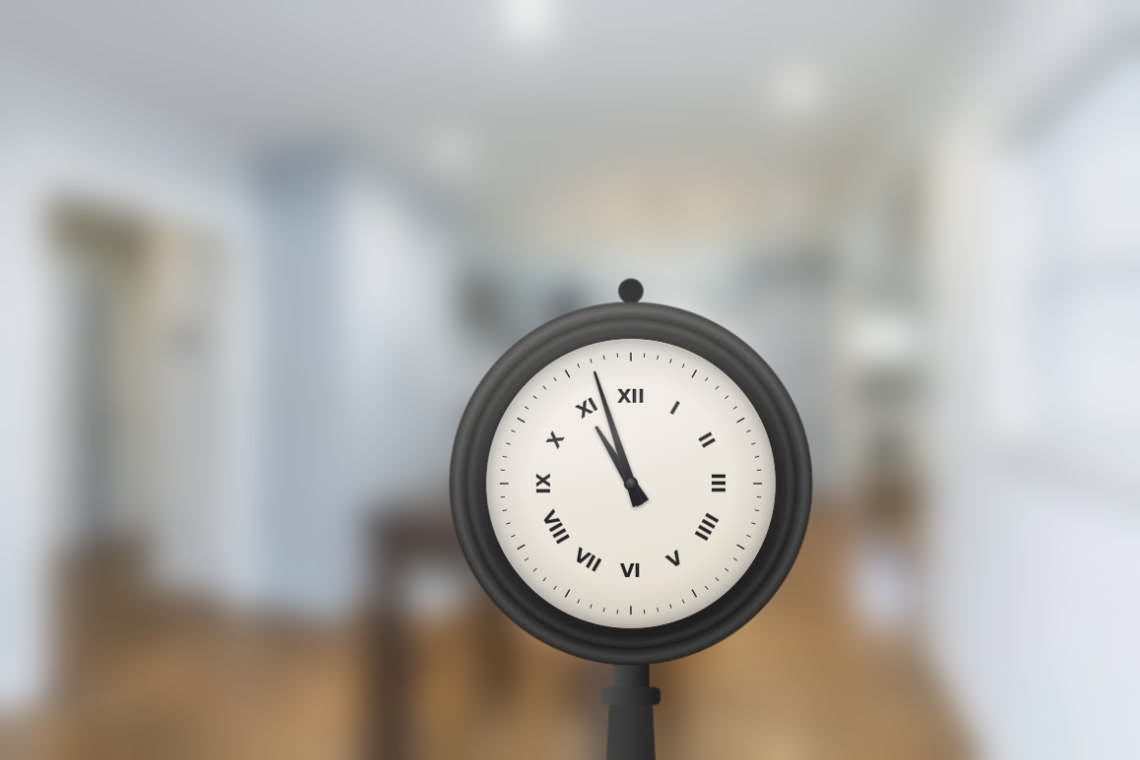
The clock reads **10:57**
